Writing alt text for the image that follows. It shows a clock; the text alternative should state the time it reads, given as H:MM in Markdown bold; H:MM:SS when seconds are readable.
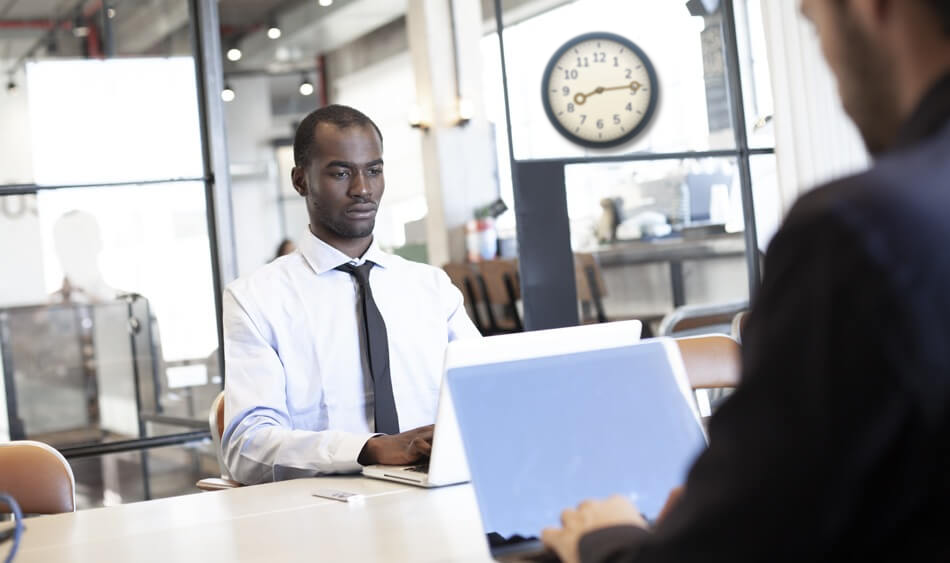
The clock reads **8:14**
